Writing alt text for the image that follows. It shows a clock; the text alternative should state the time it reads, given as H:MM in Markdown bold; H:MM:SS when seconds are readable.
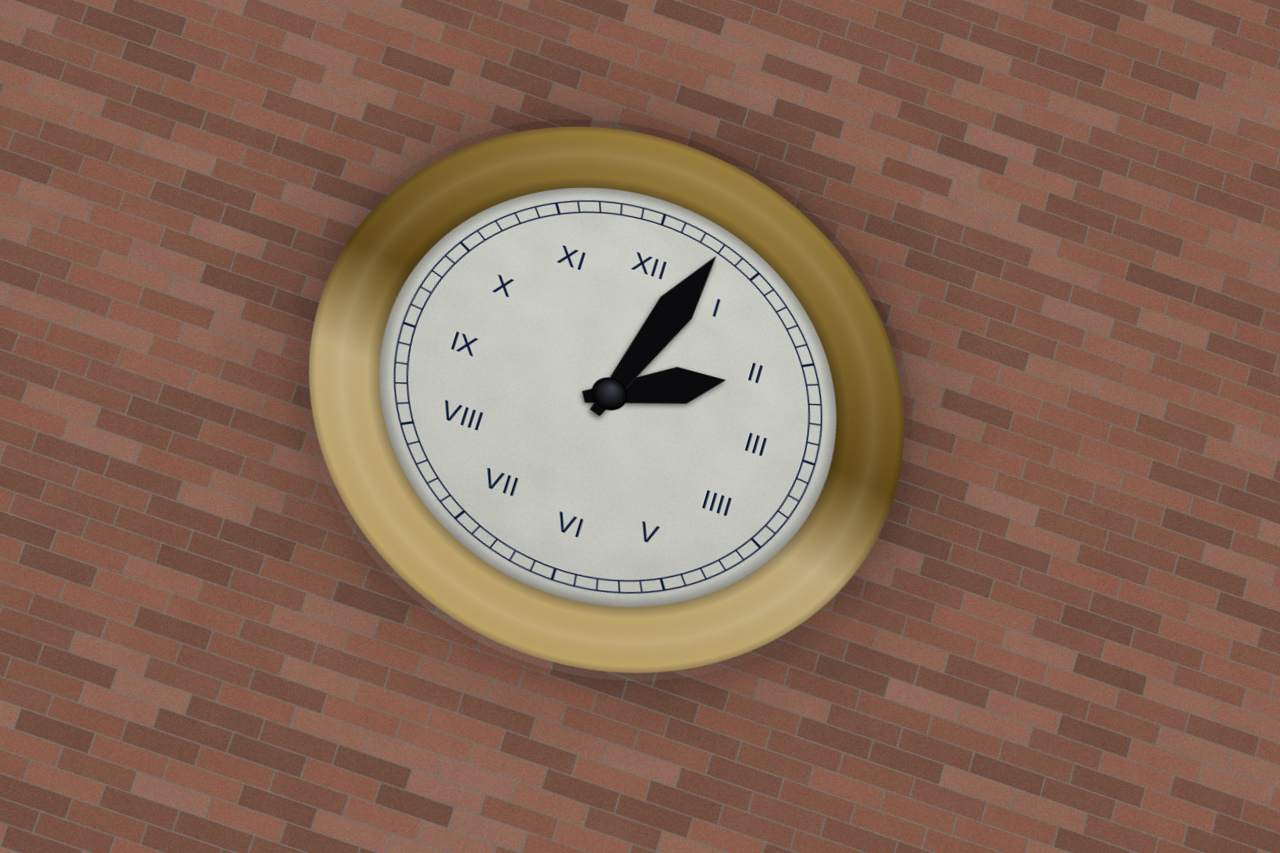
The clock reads **2:03**
